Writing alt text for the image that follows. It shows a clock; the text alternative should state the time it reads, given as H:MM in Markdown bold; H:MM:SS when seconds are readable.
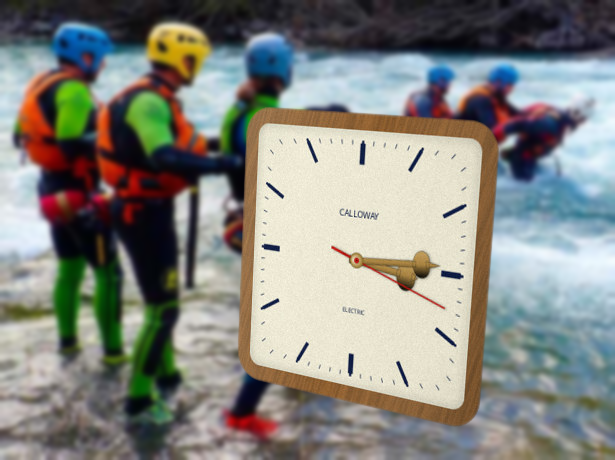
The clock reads **3:14:18**
